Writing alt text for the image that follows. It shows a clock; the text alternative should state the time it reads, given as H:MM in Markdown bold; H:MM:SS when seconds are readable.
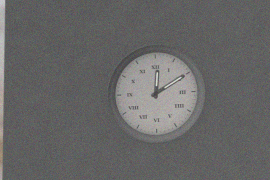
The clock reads **12:10**
